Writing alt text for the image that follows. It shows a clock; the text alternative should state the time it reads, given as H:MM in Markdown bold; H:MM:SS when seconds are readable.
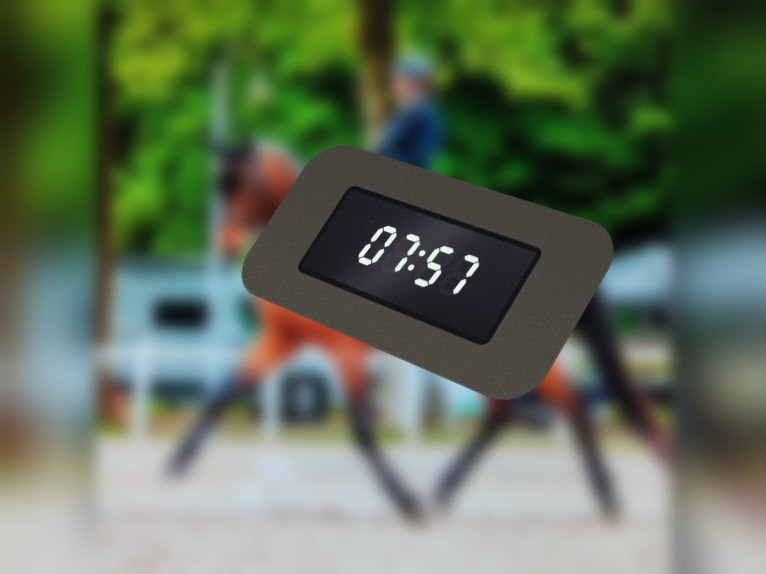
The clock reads **7:57**
